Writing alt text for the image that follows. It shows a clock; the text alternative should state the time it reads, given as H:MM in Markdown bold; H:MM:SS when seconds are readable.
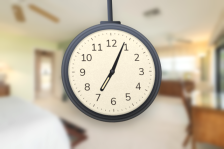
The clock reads **7:04**
